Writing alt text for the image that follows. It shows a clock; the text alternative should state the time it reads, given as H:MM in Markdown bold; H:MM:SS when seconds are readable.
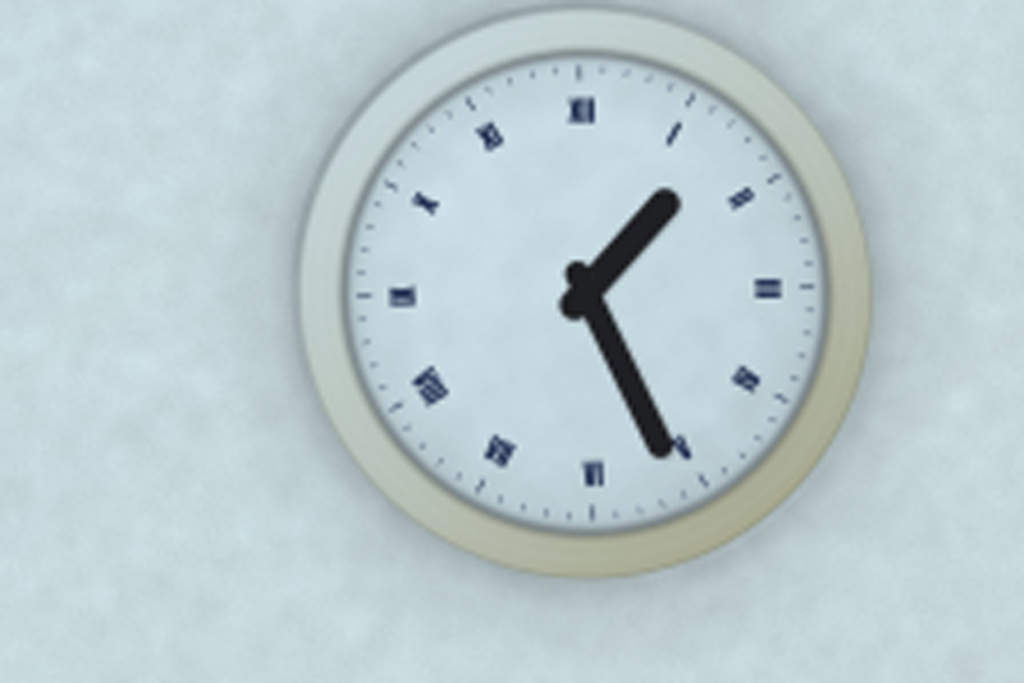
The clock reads **1:26**
